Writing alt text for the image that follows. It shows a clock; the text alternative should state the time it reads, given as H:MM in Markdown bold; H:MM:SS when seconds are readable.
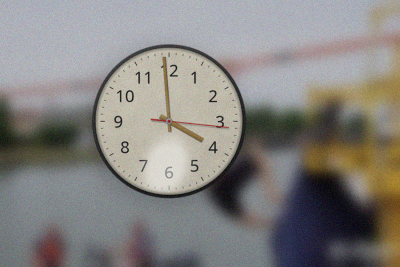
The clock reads **3:59:16**
